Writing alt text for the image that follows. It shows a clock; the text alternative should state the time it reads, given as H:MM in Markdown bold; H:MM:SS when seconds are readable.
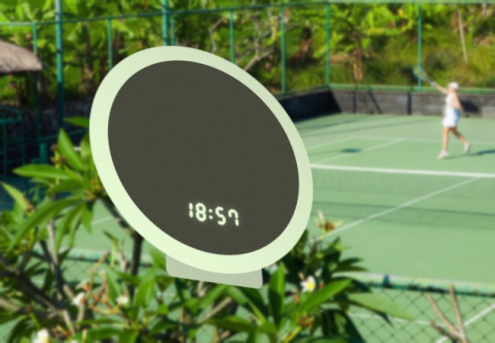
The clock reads **18:57**
